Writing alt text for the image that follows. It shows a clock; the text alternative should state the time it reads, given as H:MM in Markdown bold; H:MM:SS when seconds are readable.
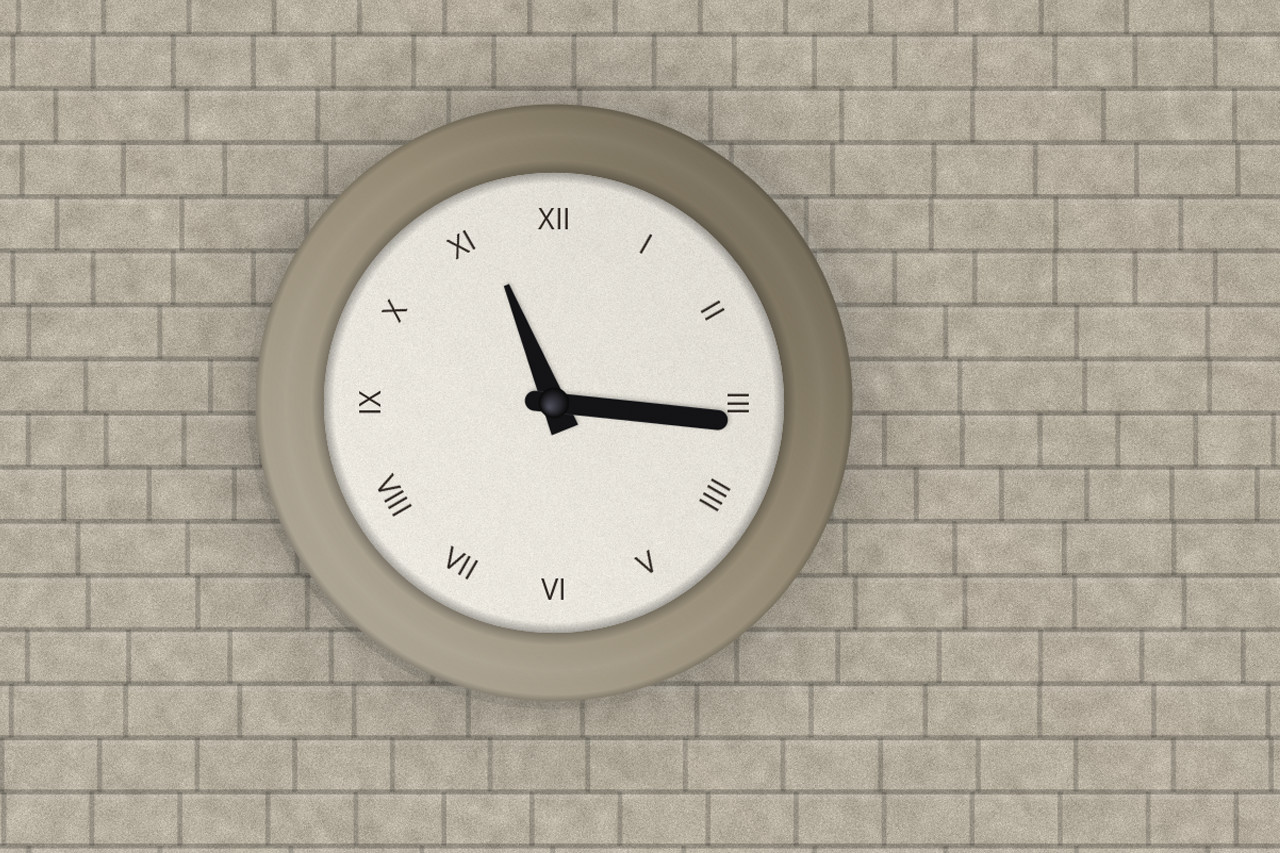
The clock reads **11:16**
